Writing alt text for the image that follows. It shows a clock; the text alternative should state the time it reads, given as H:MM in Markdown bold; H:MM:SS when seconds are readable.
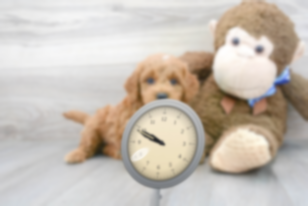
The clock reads **9:49**
